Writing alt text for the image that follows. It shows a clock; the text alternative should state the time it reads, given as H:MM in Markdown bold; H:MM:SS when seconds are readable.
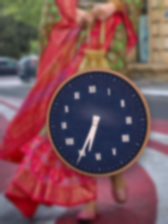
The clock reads **6:35**
